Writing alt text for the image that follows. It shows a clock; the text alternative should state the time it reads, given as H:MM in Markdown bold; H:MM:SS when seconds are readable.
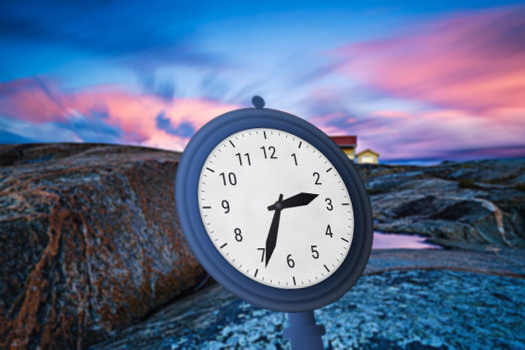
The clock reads **2:34**
